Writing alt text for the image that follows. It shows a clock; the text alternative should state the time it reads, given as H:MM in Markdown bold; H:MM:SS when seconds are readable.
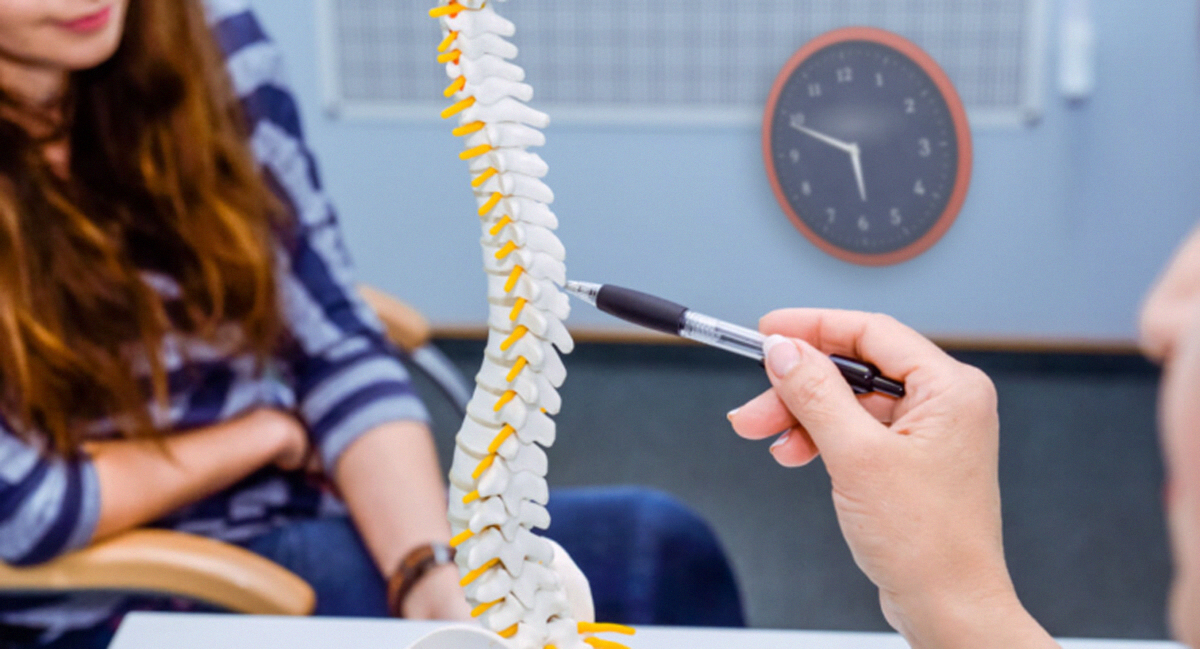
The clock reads **5:49**
